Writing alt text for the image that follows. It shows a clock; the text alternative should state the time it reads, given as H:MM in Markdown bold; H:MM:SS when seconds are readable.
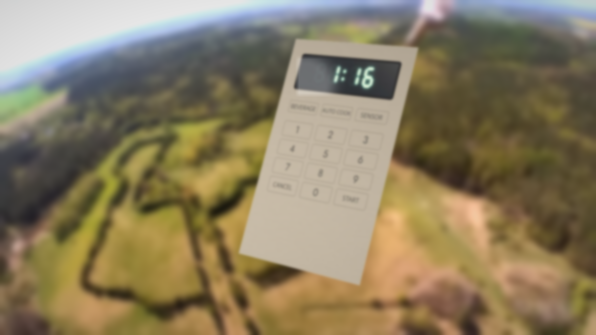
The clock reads **1:16**
